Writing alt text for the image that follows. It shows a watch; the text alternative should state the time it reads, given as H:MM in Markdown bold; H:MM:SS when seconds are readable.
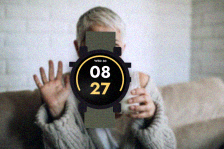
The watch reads **8:27**
